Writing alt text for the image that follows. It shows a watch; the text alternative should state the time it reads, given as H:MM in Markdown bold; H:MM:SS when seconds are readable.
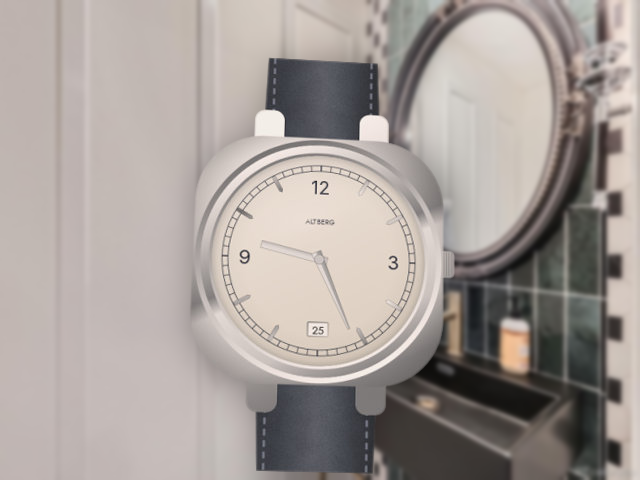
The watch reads **9:26**
